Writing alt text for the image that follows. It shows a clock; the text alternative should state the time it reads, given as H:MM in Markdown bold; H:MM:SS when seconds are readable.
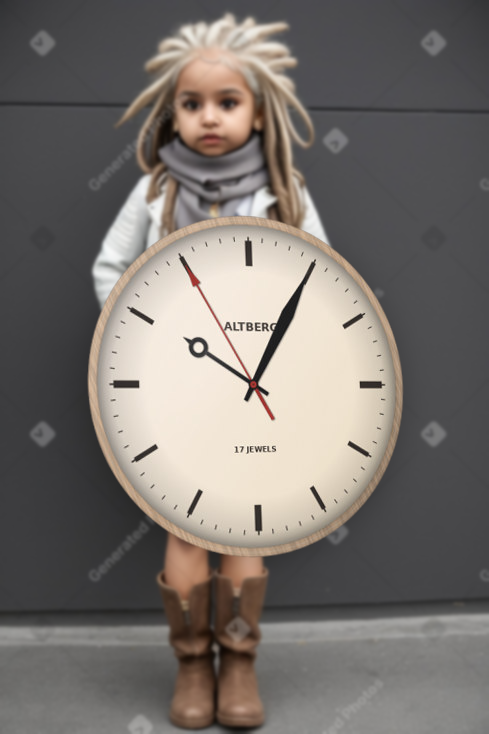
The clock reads **10:04:55**
